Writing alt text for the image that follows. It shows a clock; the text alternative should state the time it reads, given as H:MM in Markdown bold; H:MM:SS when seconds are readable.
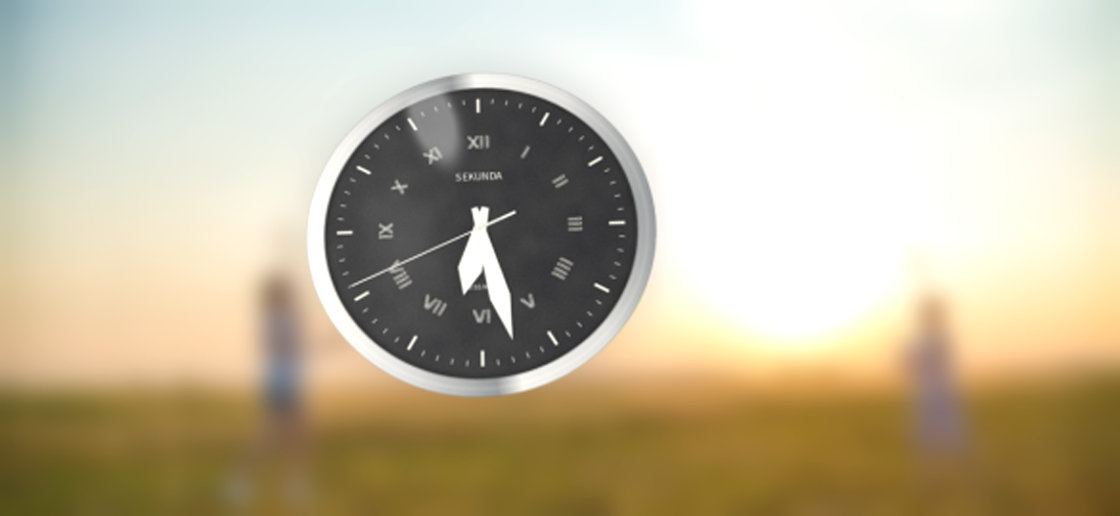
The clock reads **6:27:41**
